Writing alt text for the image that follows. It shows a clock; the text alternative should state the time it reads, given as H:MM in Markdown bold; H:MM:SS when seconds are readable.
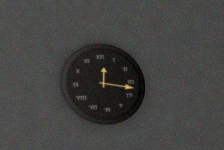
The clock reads **12:17**
